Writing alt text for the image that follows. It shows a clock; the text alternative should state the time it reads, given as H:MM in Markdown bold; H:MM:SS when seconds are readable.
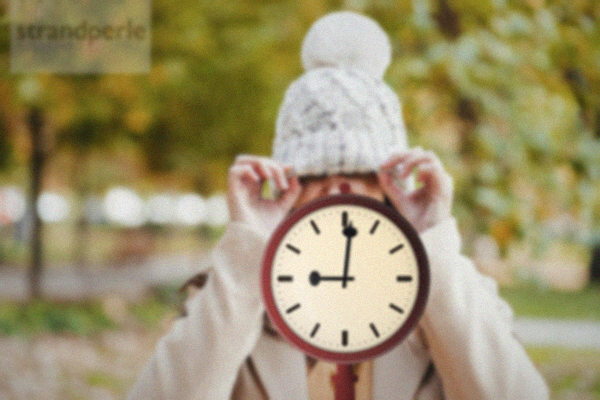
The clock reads **9:01**
